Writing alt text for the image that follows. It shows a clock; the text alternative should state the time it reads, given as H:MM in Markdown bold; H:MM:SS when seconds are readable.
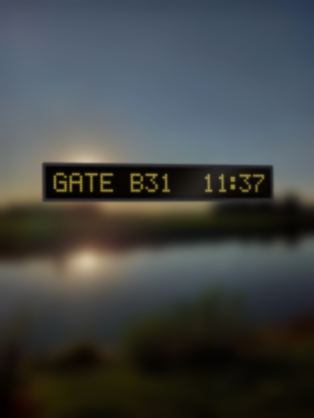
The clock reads **11:37**
